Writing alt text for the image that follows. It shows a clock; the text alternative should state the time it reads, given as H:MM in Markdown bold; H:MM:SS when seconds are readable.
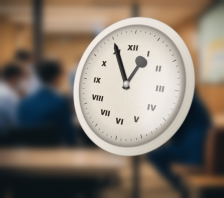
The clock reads **12:55**
